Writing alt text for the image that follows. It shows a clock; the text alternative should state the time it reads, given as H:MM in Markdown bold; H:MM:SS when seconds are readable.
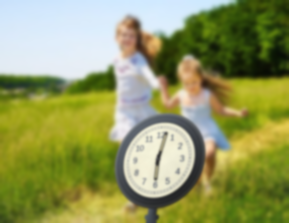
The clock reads **6:02**
